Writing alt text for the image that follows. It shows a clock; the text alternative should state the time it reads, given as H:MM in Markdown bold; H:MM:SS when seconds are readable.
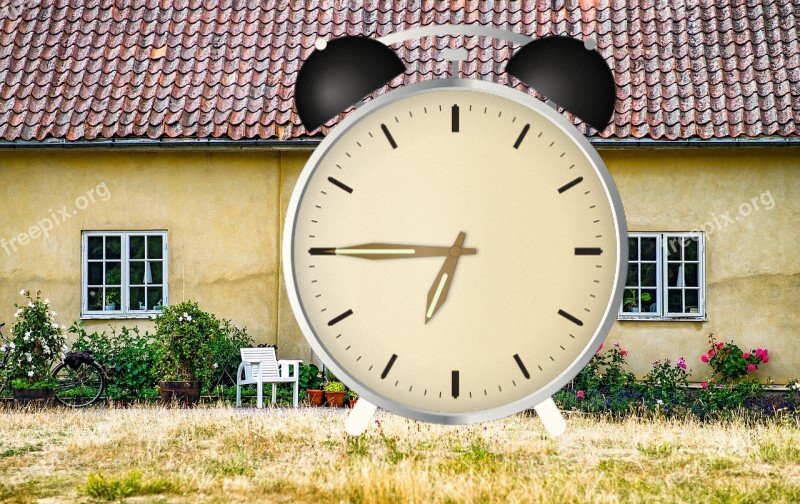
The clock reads **6:45**
